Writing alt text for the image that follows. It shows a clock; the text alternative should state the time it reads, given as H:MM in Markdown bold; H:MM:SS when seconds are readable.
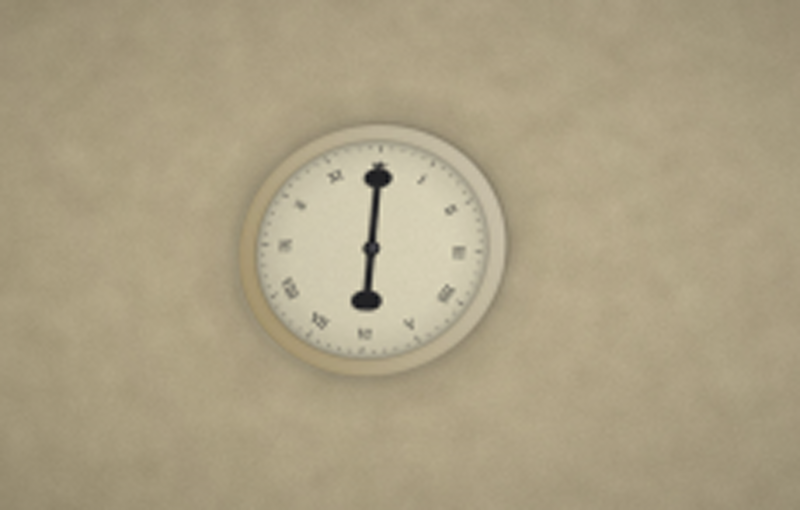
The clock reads **6:00**
